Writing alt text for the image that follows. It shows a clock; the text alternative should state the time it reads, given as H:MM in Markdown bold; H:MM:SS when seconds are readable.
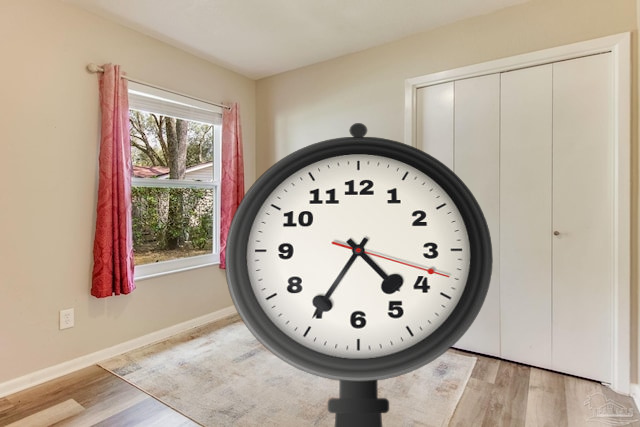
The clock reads **4:35:18**
